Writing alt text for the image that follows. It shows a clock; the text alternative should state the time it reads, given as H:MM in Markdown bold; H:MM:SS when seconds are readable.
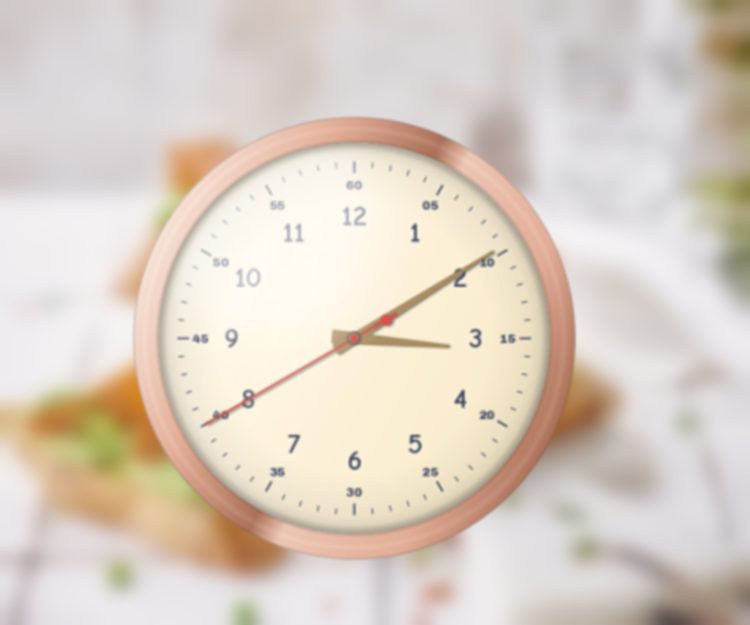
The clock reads **3:09:40**
